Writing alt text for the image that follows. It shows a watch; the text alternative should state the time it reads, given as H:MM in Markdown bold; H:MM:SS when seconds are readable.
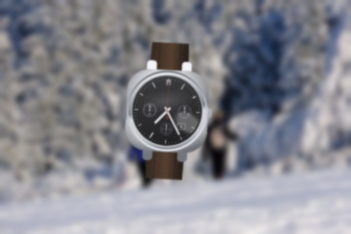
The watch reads **7:25**
